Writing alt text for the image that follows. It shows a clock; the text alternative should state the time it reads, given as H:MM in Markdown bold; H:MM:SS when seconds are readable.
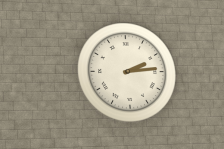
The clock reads **2:14**
